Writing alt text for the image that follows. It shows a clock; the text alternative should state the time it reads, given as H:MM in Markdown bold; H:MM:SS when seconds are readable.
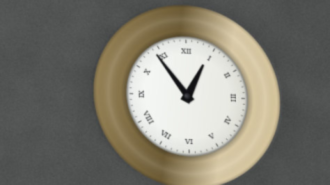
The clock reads **12:54**
